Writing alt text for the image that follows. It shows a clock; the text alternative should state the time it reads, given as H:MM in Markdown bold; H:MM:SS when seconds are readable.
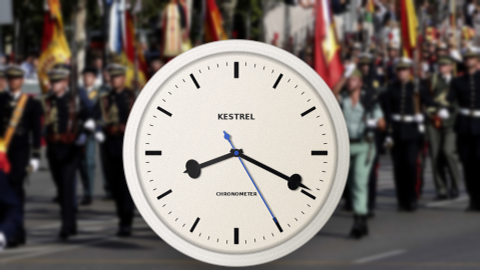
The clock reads **8:19:25**
